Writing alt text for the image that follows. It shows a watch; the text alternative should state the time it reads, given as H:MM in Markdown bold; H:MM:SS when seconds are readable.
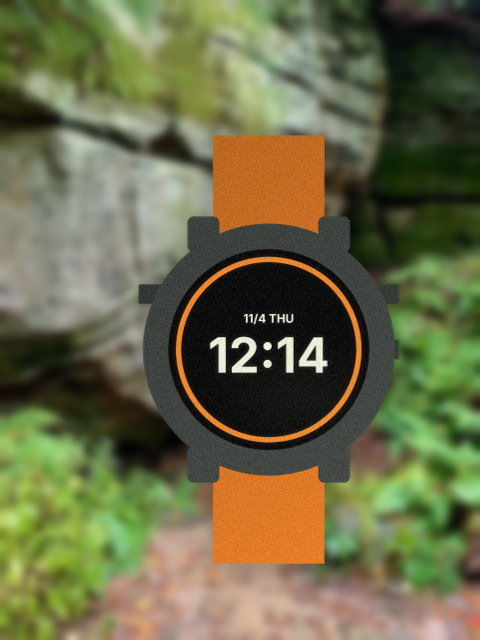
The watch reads **12:14**
